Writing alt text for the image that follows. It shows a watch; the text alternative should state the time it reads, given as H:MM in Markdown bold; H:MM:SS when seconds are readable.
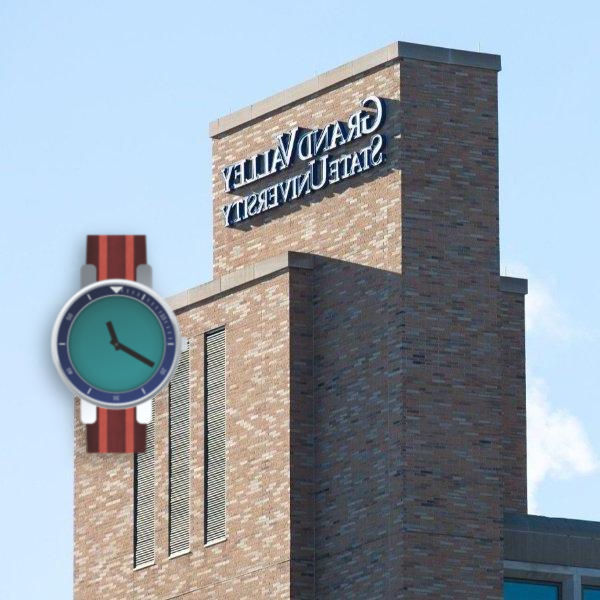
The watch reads **11:20**
